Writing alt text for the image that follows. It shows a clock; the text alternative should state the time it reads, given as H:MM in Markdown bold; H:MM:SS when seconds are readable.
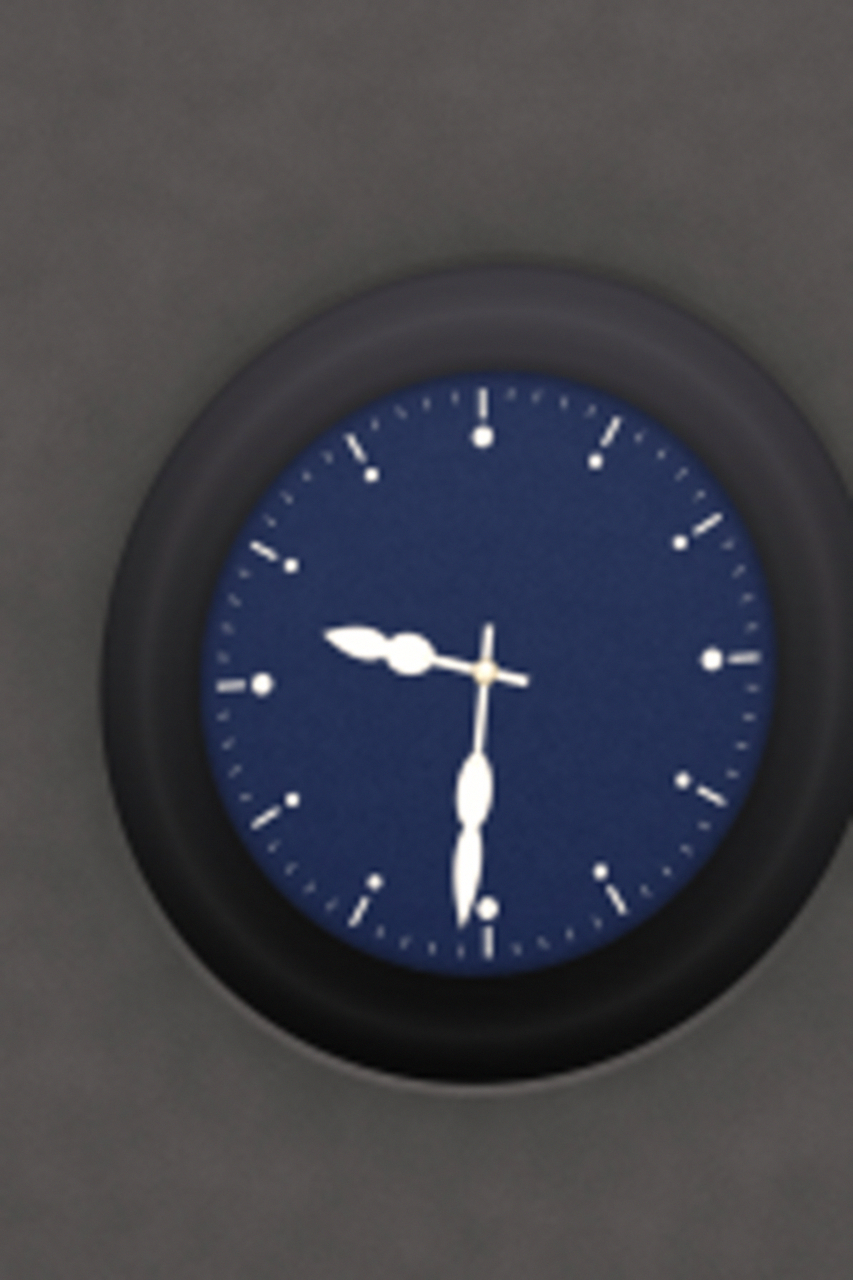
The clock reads **9:31**
